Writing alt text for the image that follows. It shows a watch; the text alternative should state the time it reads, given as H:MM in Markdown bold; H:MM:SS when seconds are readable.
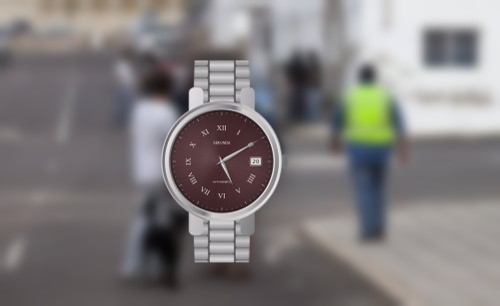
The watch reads **5:10**
